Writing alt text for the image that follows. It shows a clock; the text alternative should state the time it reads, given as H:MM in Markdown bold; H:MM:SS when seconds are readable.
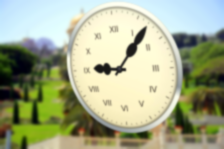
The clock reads **9:07**
